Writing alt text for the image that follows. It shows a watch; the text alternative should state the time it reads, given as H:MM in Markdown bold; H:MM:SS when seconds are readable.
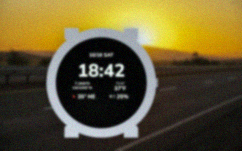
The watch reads **18:42**
